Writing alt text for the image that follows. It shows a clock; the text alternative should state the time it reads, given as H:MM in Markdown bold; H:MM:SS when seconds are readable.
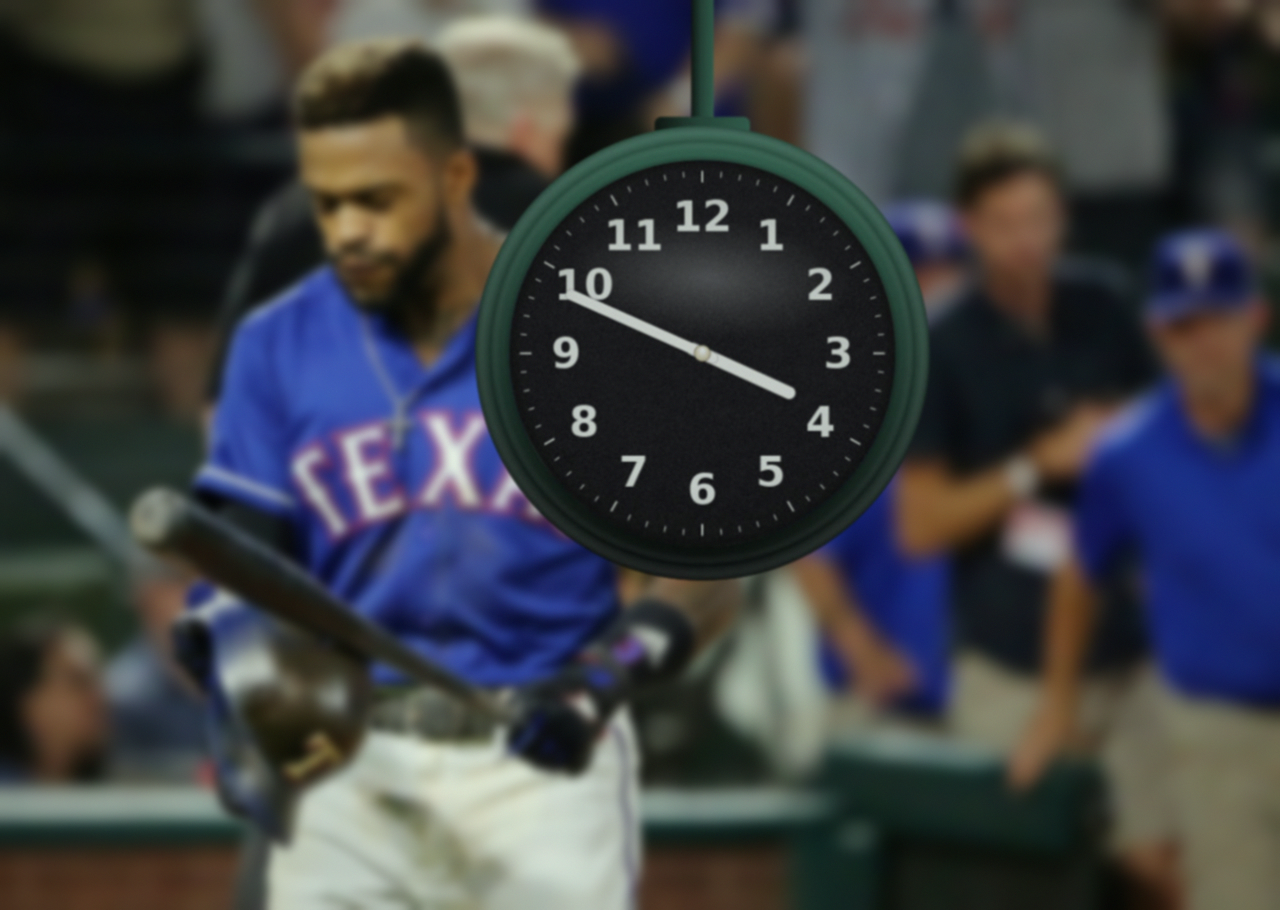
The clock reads **3:49**
